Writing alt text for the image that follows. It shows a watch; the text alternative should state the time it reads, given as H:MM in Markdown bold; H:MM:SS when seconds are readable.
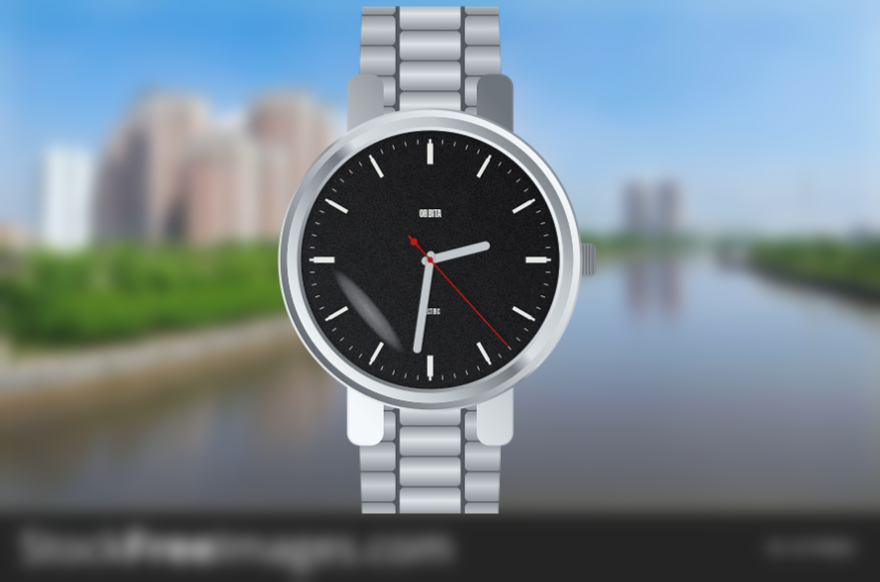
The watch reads **2:31:23**
